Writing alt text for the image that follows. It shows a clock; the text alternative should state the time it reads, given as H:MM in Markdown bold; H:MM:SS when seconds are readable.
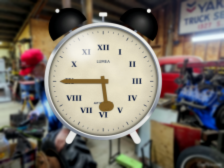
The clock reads **5:45**
